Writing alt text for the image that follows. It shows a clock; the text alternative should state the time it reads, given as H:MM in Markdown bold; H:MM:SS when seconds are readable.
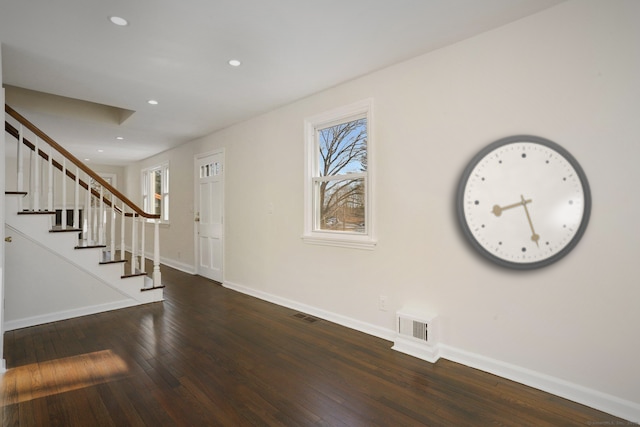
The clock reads **8:27**
